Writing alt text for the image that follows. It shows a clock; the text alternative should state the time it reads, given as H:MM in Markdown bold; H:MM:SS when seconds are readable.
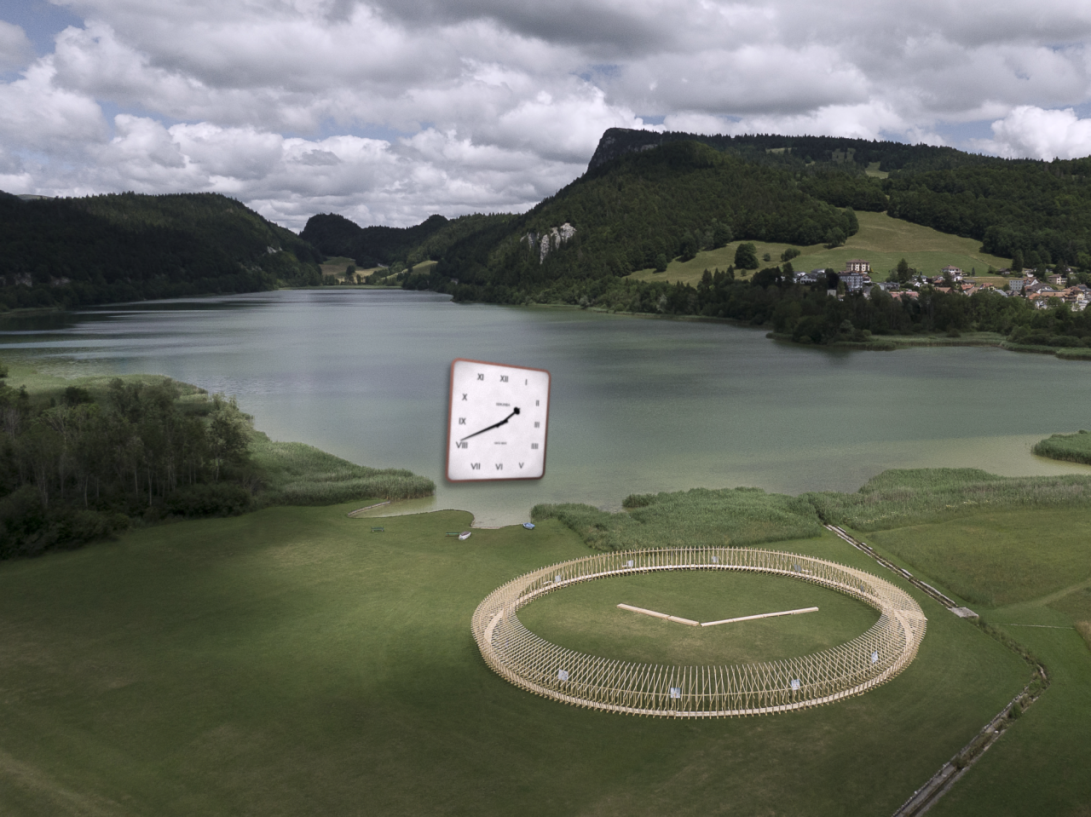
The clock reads **1:41**
